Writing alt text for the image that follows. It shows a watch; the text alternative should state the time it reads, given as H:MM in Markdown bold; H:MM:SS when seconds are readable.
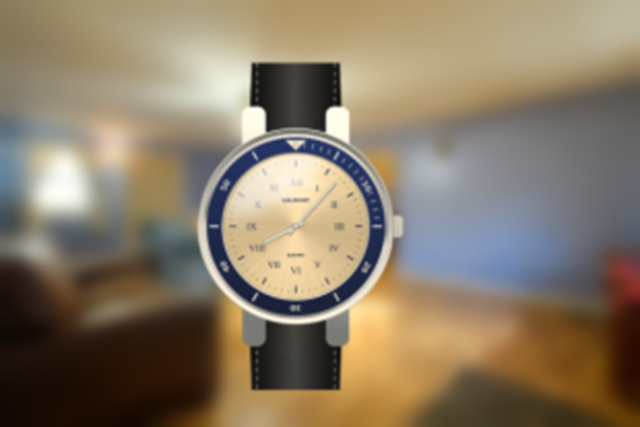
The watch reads **8:07**
